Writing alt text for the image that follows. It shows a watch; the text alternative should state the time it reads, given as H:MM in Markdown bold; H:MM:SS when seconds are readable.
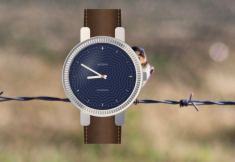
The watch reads **8:50**
